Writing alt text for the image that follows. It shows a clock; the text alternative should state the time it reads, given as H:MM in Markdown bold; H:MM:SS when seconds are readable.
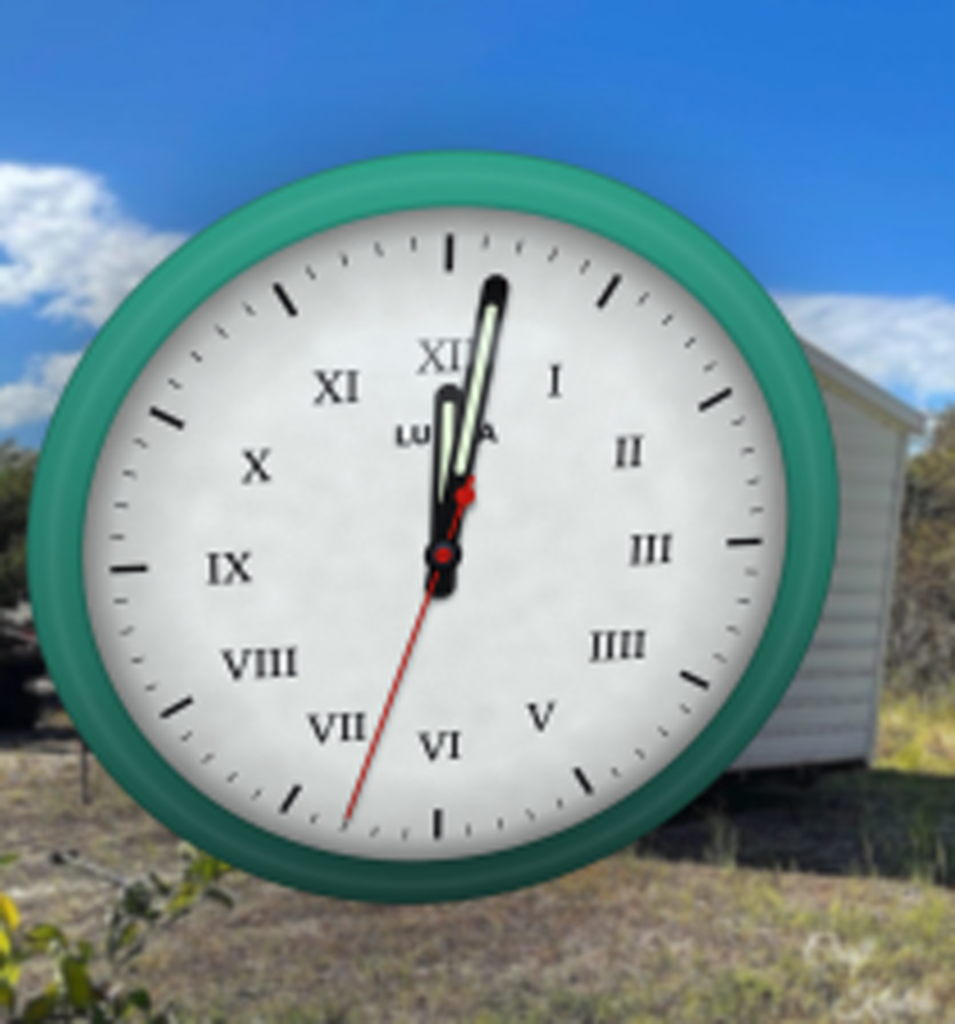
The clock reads **12:01:33**
